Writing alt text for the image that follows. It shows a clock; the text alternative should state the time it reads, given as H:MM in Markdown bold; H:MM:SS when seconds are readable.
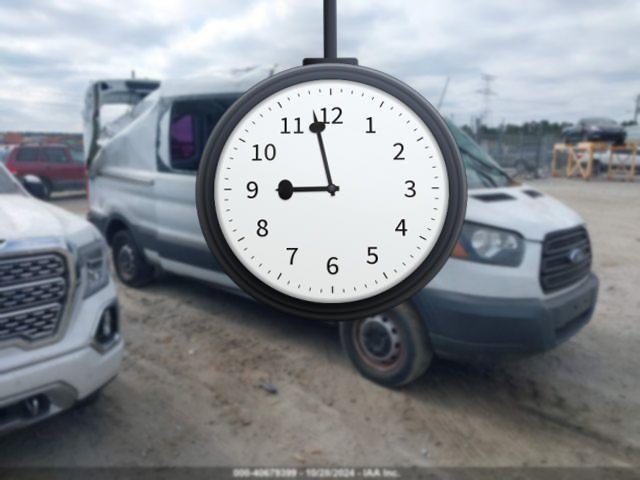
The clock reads **8:58**
